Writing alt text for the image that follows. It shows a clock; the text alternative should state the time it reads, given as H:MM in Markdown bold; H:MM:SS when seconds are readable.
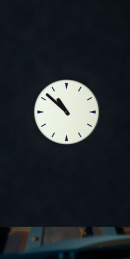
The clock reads **10:52**
